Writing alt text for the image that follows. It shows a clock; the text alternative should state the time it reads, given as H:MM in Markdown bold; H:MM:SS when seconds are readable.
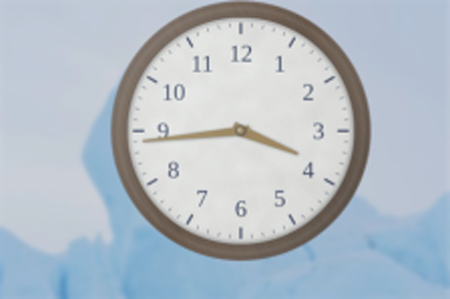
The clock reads **3:44**
